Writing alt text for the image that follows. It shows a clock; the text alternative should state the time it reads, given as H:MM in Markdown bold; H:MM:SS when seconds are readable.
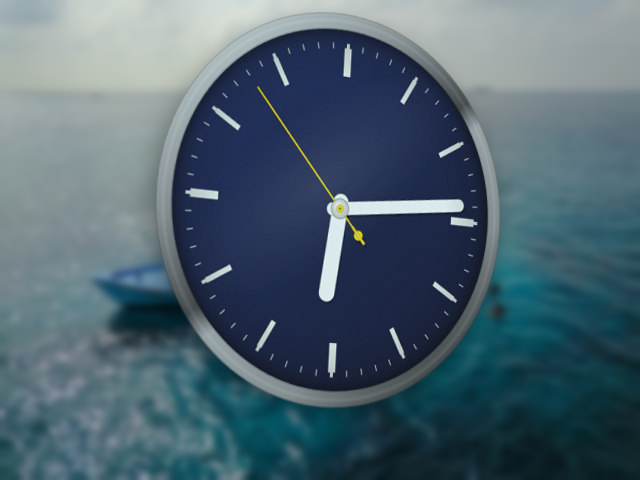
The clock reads **6:13:53**
